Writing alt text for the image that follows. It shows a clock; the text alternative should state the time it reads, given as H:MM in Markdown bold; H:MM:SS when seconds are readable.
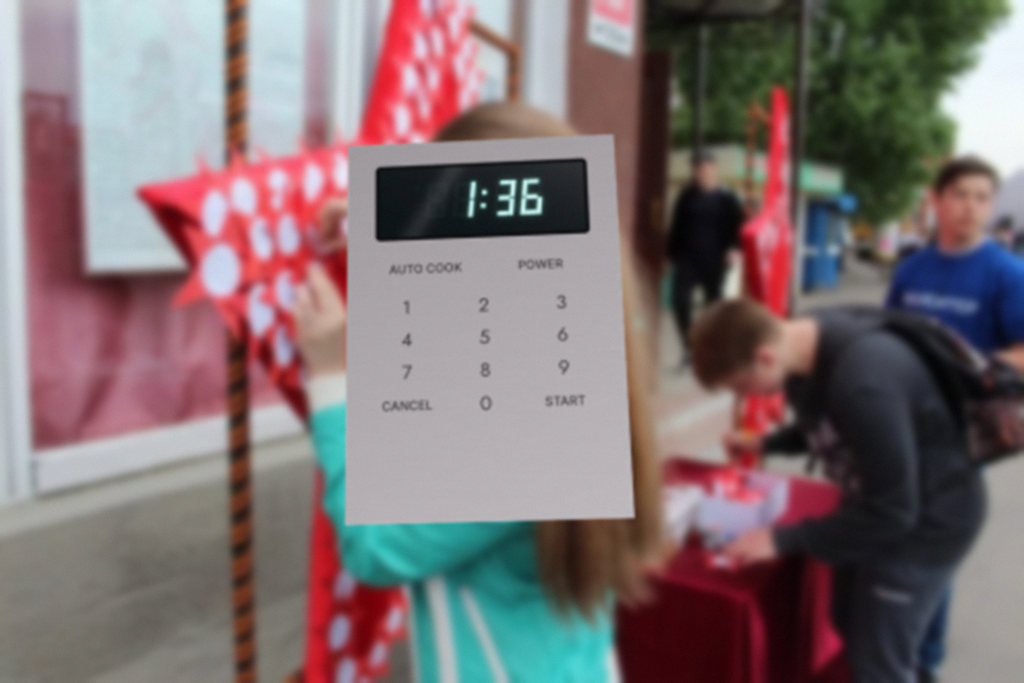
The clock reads **1:36**
